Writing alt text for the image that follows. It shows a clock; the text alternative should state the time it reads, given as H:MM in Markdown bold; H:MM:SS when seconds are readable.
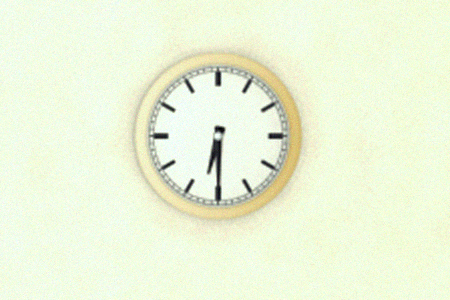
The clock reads **6:30**
